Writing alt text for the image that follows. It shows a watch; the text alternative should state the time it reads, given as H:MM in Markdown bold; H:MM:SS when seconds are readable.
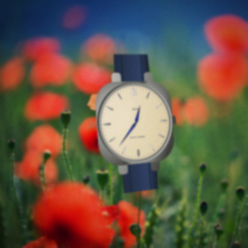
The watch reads **12:37**
